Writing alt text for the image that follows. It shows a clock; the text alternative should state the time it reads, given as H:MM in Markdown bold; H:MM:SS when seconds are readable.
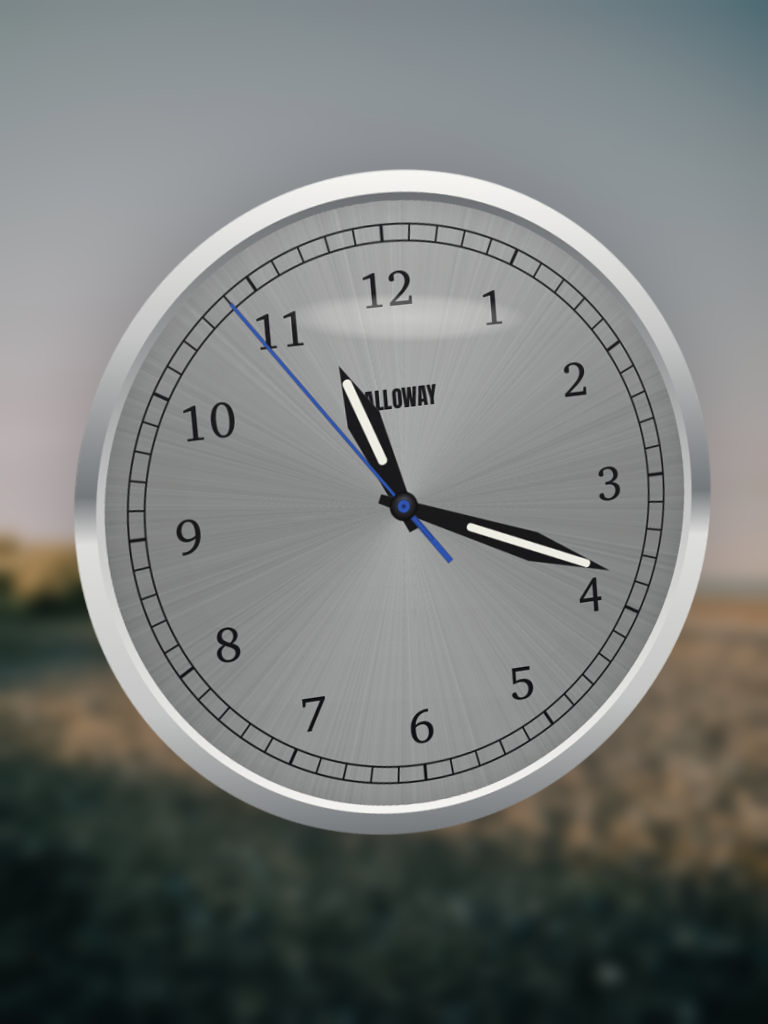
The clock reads **11:18:54**
